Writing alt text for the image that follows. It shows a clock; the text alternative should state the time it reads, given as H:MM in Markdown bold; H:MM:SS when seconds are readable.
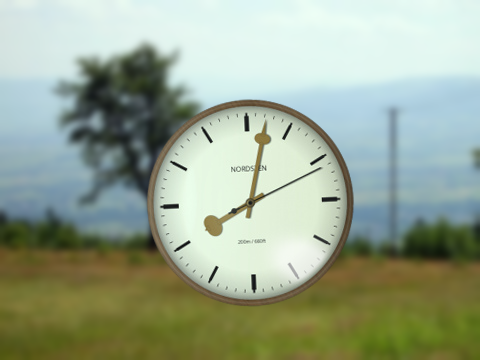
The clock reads **8:02:11**
